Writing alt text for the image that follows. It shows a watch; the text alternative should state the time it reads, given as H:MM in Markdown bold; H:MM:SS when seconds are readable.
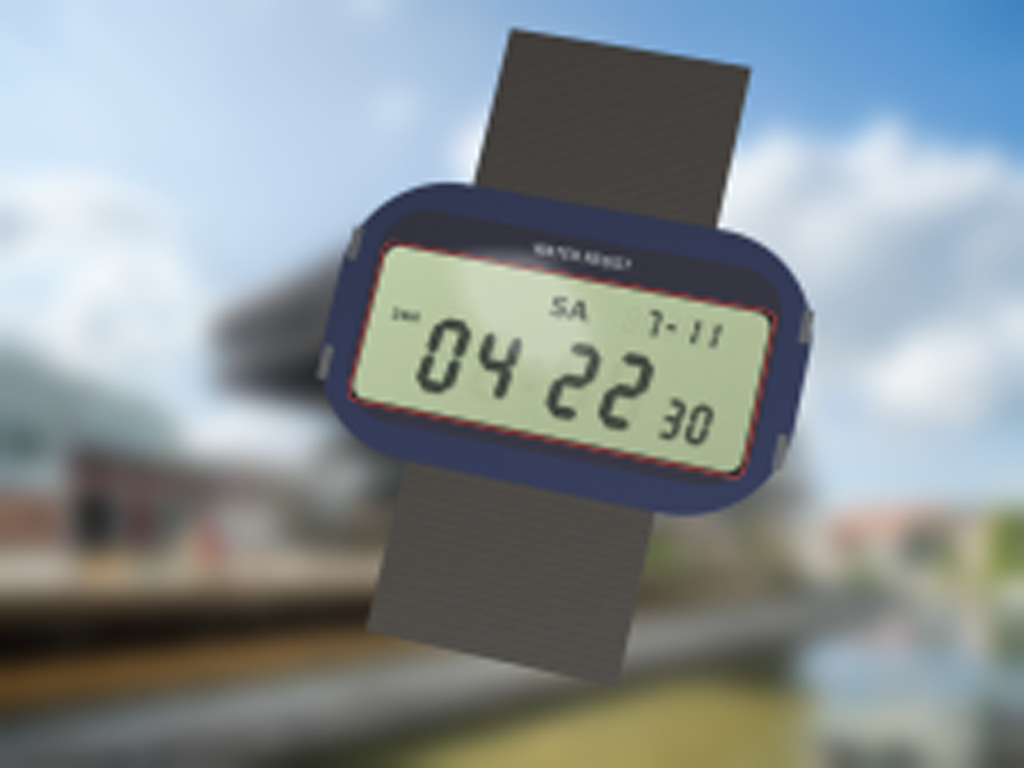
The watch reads **4:22:30**
